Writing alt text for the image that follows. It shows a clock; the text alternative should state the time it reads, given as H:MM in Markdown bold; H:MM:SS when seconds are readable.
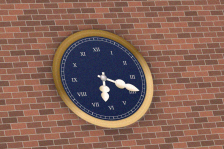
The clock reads **6:19**
